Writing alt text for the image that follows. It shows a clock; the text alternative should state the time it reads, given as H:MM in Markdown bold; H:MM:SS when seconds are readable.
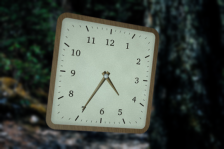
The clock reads **4:35**
